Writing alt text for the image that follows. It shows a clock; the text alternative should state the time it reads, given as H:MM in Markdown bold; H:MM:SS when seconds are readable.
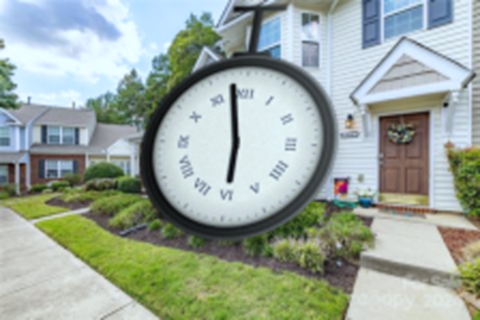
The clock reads **5:58**
